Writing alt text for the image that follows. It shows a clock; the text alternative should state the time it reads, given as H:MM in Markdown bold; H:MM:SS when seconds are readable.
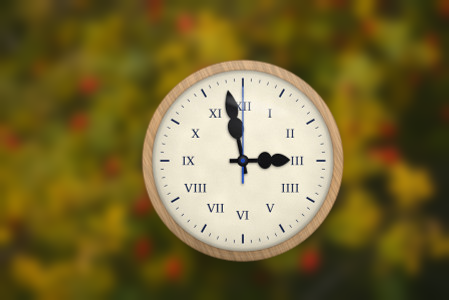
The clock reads **2:58:00**
